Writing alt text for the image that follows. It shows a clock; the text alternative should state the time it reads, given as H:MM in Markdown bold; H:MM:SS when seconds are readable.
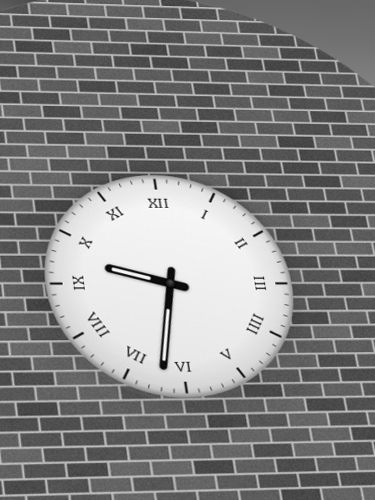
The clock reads **9:32**
